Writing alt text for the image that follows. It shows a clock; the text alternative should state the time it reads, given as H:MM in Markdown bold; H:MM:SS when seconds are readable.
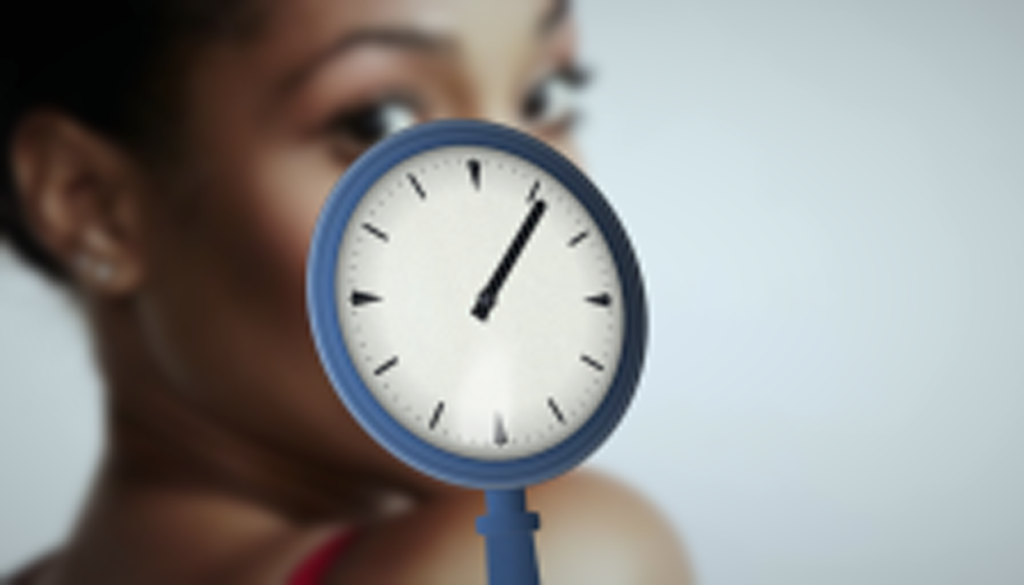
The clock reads **1:06**
